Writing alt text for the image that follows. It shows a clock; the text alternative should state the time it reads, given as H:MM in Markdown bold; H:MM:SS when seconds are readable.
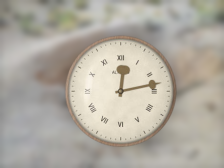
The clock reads **12:13**
